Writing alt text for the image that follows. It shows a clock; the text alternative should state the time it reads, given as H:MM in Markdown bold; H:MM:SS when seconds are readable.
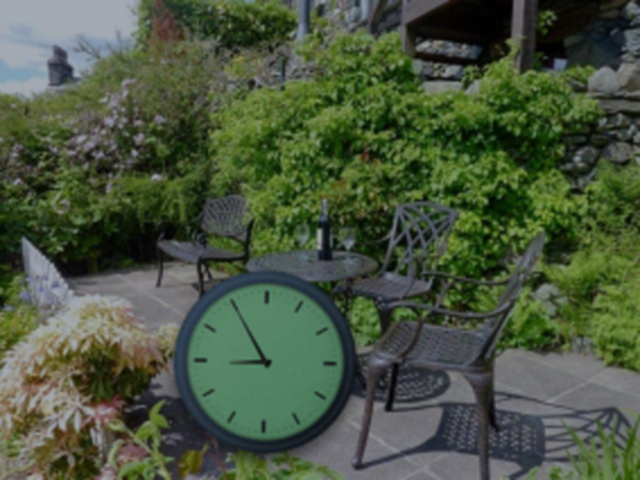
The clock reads **8:55**
